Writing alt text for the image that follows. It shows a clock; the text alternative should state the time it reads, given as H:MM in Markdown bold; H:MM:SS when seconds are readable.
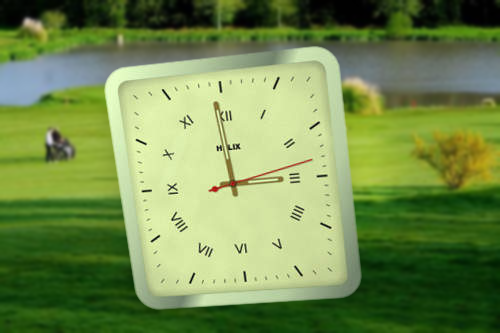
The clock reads **2:59:13**
